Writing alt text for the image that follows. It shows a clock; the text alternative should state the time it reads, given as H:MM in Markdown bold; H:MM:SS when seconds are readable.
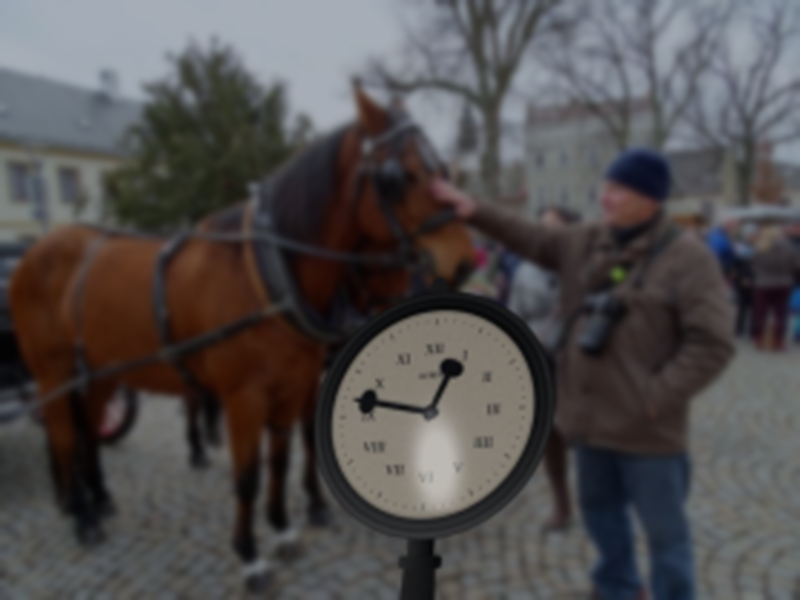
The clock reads **12:47**
